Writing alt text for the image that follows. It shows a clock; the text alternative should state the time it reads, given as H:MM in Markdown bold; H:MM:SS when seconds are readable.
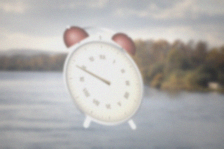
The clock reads **9:49**
